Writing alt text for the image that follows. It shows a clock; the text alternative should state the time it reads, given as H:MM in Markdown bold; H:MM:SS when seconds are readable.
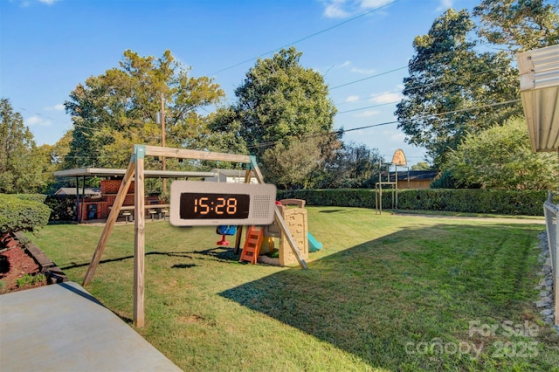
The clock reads **15:28**
